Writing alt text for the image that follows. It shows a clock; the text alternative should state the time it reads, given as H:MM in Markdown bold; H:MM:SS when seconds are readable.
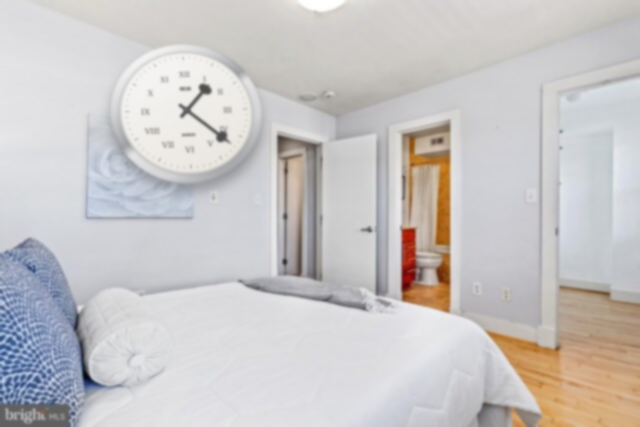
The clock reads **1:22**
